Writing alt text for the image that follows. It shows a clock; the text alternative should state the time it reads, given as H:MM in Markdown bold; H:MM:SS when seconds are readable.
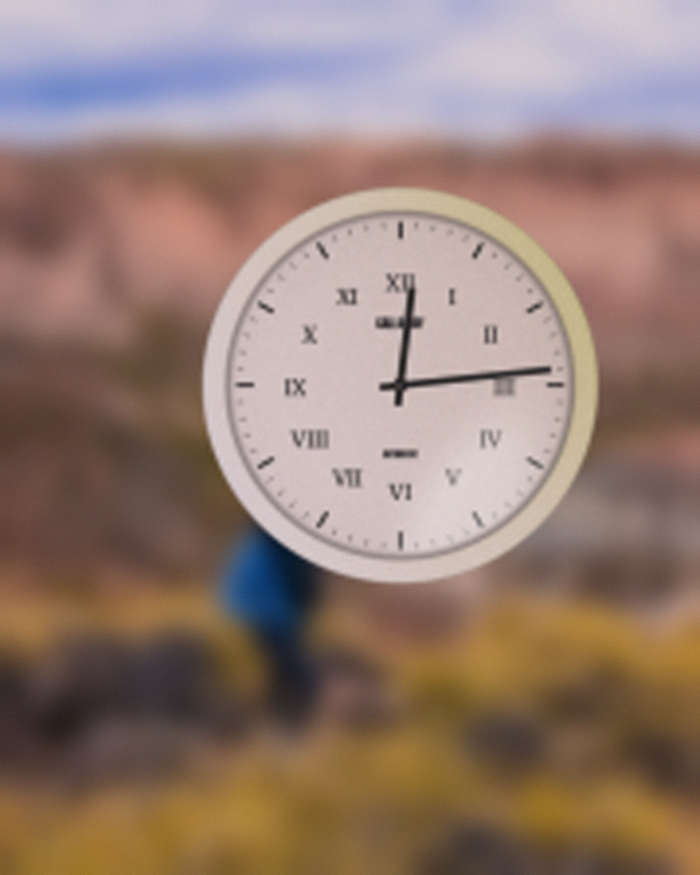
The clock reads **12:14**
